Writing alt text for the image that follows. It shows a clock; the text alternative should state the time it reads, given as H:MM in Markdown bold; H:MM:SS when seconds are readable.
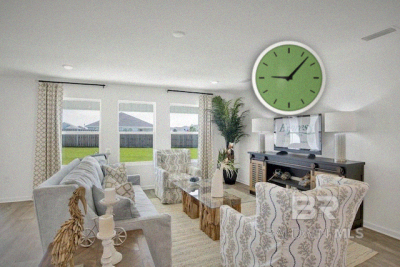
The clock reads **9:07**
